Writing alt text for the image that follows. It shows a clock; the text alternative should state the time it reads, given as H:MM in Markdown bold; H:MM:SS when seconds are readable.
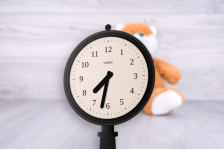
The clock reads **7:32**
